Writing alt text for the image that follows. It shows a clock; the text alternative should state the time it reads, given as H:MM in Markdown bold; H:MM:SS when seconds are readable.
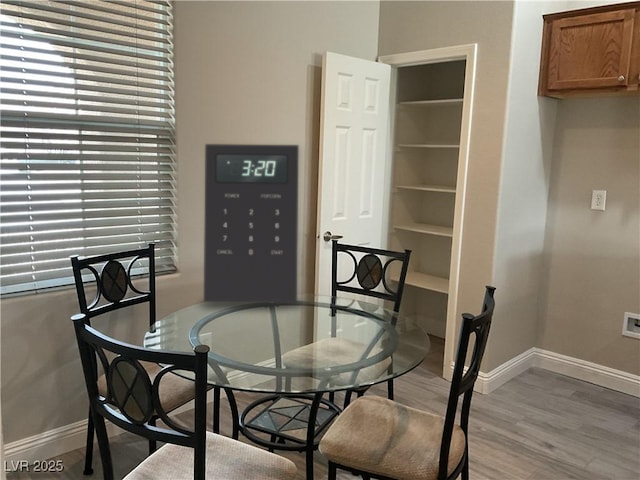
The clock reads **3:20**
